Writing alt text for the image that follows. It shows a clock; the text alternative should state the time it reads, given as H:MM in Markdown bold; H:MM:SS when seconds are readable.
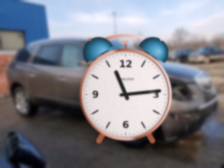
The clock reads **11:14**
